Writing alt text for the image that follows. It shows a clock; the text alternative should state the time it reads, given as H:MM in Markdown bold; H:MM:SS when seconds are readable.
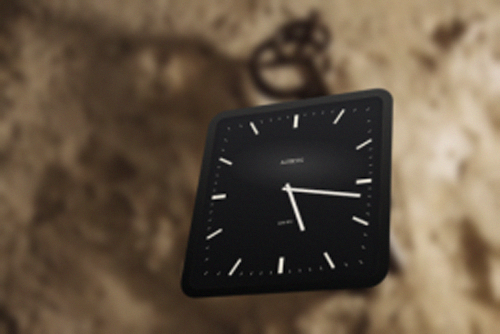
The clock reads **5:17**
